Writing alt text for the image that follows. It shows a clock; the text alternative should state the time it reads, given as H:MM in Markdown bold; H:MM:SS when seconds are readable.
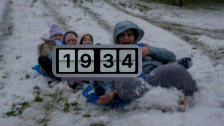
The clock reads **19:34**
